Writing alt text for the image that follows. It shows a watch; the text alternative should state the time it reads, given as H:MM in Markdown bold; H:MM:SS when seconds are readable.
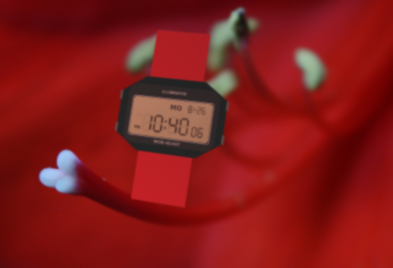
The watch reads **10:40:06**
